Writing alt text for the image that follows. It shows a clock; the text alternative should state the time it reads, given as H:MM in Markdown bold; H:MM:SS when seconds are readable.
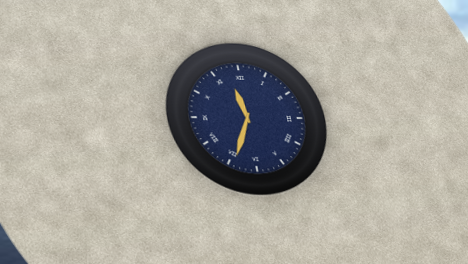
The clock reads **11:34**
